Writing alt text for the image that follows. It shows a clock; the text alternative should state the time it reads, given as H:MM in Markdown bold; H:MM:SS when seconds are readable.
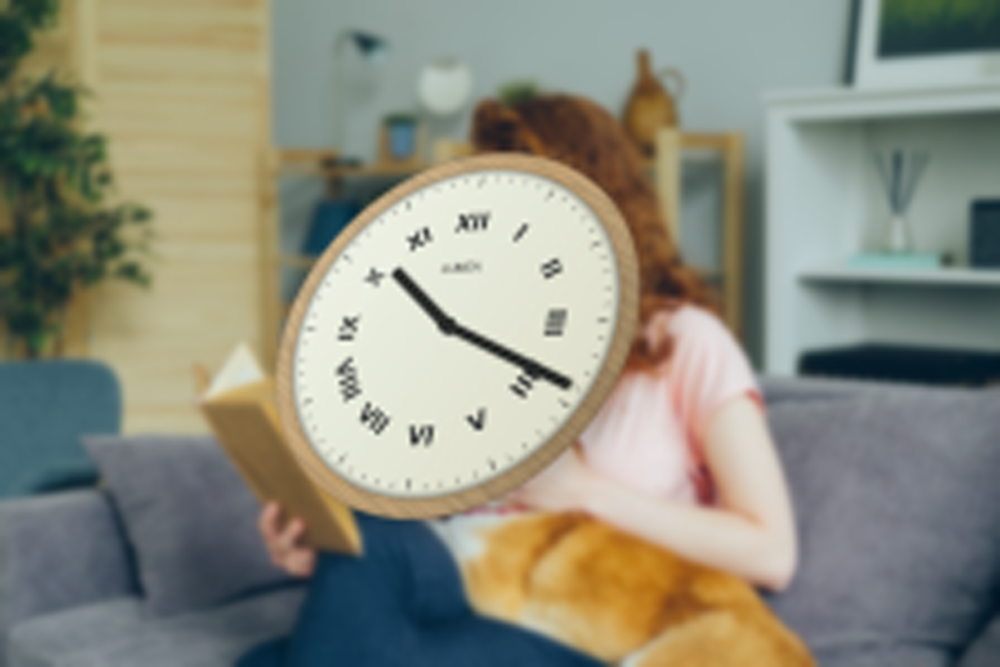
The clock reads **10:19**
